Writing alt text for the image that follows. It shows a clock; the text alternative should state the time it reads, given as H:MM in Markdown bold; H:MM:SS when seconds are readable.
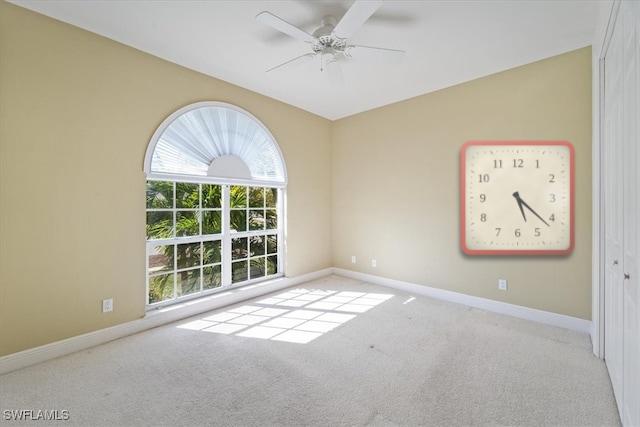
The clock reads **5:22**
